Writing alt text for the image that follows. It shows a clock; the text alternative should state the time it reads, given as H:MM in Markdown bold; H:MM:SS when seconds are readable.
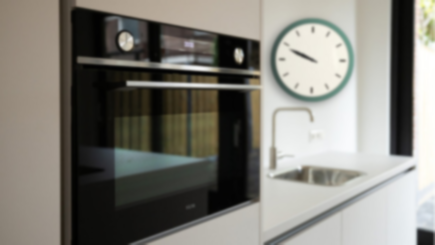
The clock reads **9:49**
